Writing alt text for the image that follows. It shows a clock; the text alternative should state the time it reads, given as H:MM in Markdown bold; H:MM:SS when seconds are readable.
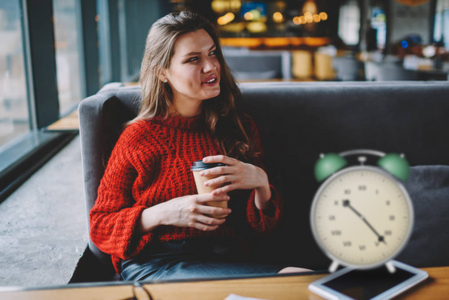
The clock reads **10:23**
